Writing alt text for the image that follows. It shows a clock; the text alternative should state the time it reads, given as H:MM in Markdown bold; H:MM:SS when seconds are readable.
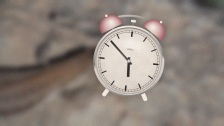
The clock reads **5:52**
